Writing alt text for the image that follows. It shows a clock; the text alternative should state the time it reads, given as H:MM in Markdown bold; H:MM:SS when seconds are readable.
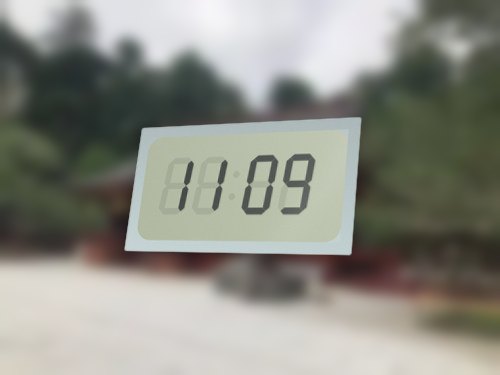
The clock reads **11:09**
